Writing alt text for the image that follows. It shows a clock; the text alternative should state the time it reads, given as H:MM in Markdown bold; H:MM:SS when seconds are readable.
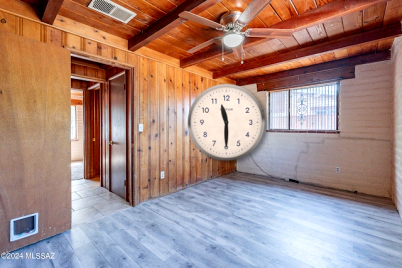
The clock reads **11:30**
